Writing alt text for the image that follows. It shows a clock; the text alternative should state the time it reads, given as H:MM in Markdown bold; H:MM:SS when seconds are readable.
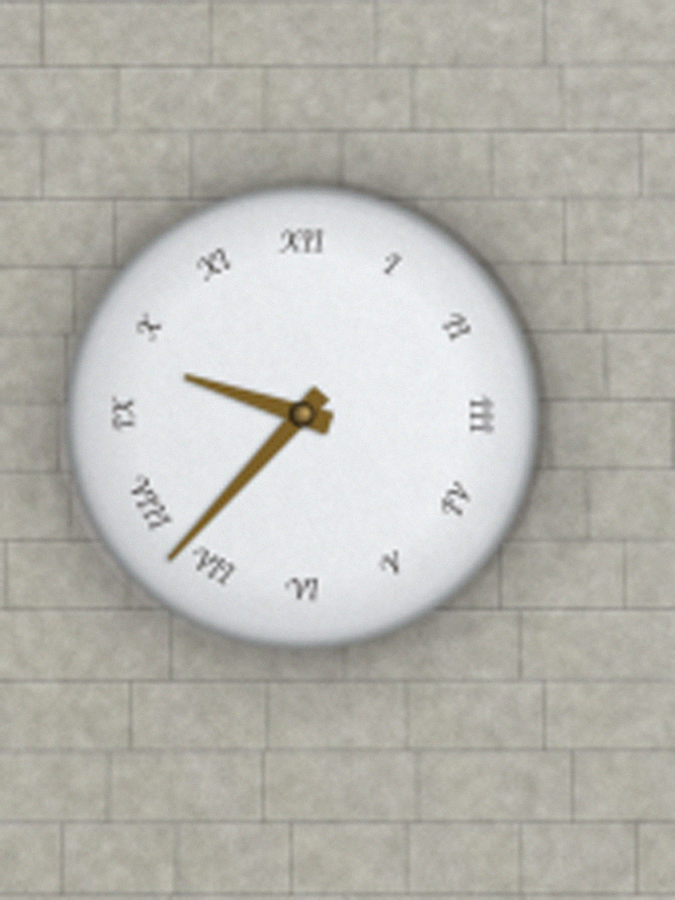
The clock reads **9:37**
